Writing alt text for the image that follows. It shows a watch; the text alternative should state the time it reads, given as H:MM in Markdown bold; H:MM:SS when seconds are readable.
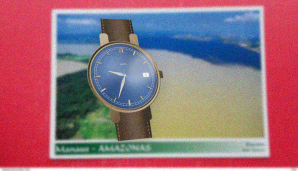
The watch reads **9:34**
